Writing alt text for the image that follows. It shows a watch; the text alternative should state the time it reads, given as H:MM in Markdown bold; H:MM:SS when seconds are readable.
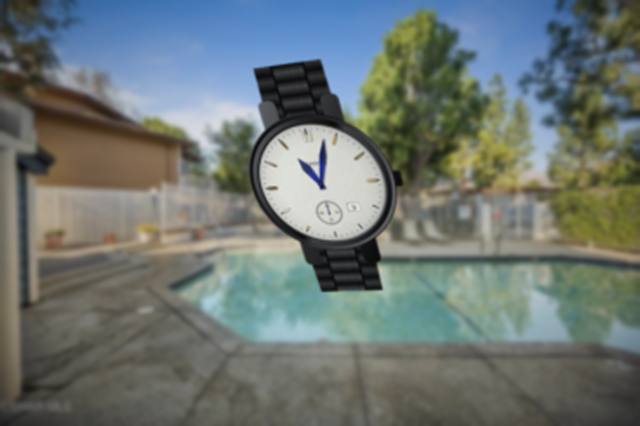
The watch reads **11:03**
